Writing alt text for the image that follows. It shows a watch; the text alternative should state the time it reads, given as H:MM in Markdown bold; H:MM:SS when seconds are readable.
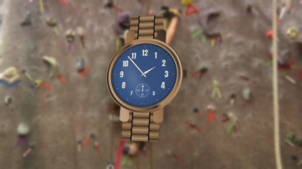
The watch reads **1:53**
